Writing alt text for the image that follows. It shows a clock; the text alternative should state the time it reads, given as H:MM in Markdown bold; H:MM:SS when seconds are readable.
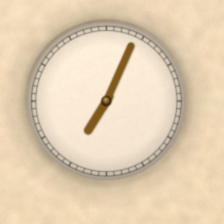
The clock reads **7:04**
